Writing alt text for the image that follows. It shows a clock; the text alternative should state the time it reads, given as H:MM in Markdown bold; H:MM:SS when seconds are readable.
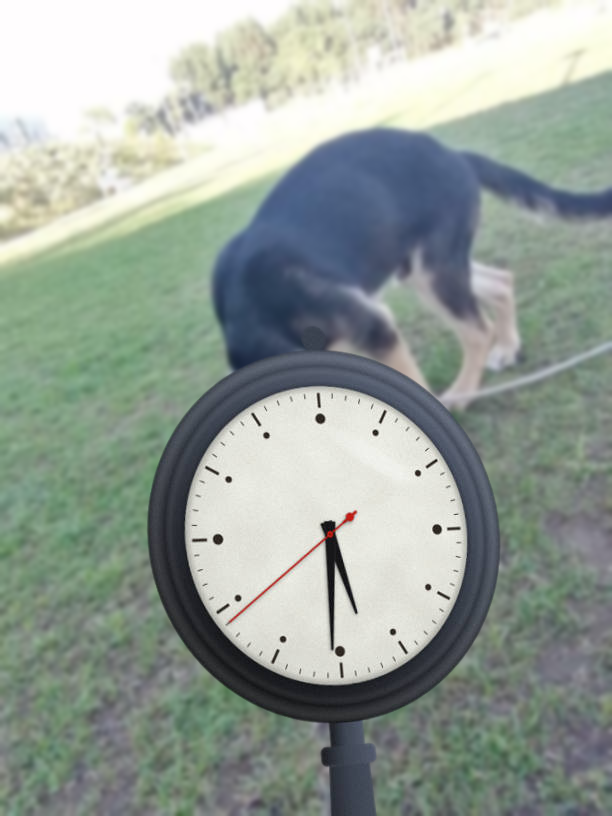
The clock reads **5:30:39**
